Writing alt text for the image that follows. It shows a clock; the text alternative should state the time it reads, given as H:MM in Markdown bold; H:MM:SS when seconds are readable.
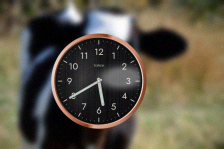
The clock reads **5:40**
